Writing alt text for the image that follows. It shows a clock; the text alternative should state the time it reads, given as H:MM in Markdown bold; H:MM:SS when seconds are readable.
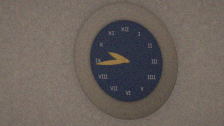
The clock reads **9:44**
